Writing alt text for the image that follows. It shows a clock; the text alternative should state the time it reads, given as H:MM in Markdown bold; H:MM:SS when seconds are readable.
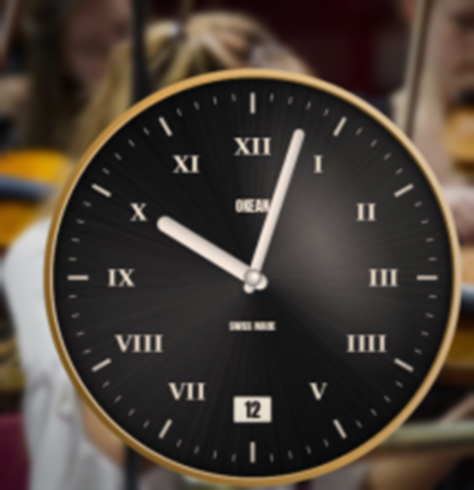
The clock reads **10:03**
